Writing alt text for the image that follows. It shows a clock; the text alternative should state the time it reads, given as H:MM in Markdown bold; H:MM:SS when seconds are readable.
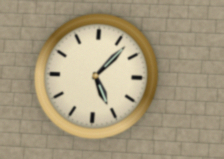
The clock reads **5:07**
